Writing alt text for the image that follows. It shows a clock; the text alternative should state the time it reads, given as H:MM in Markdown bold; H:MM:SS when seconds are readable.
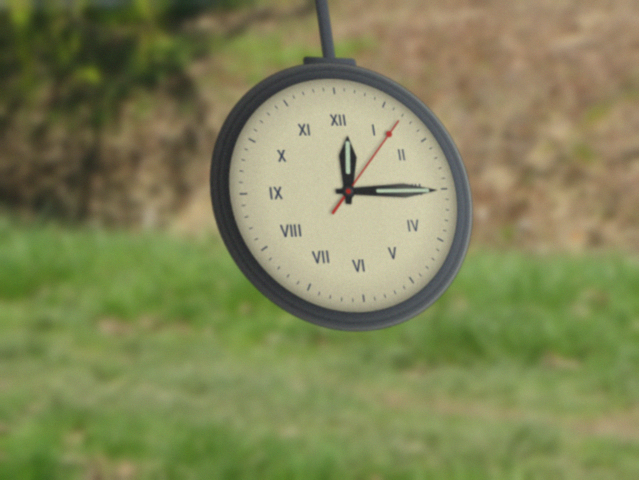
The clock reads **12:15:07**
